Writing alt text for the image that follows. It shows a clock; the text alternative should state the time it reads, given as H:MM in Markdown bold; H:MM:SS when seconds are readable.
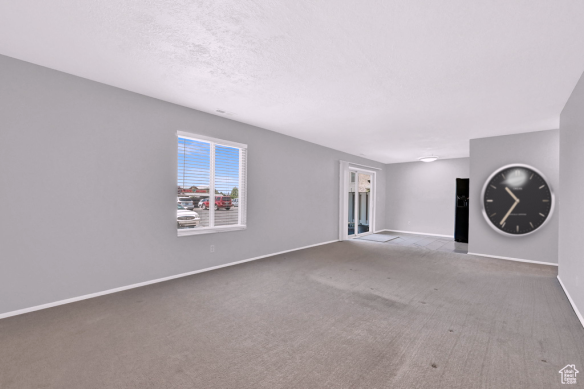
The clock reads **10:36**
